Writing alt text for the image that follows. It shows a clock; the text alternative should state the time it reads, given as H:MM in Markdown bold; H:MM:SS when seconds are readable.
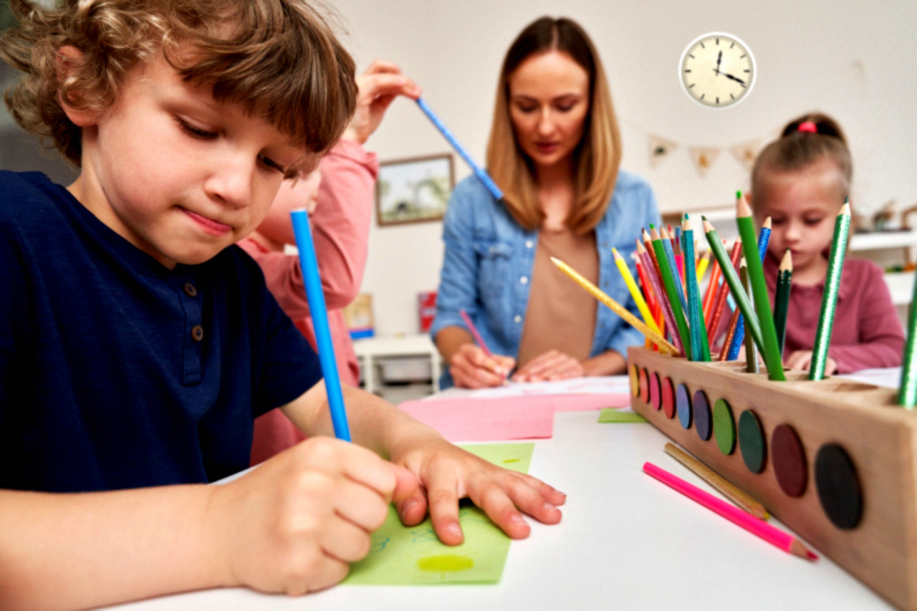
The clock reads **12:19**
